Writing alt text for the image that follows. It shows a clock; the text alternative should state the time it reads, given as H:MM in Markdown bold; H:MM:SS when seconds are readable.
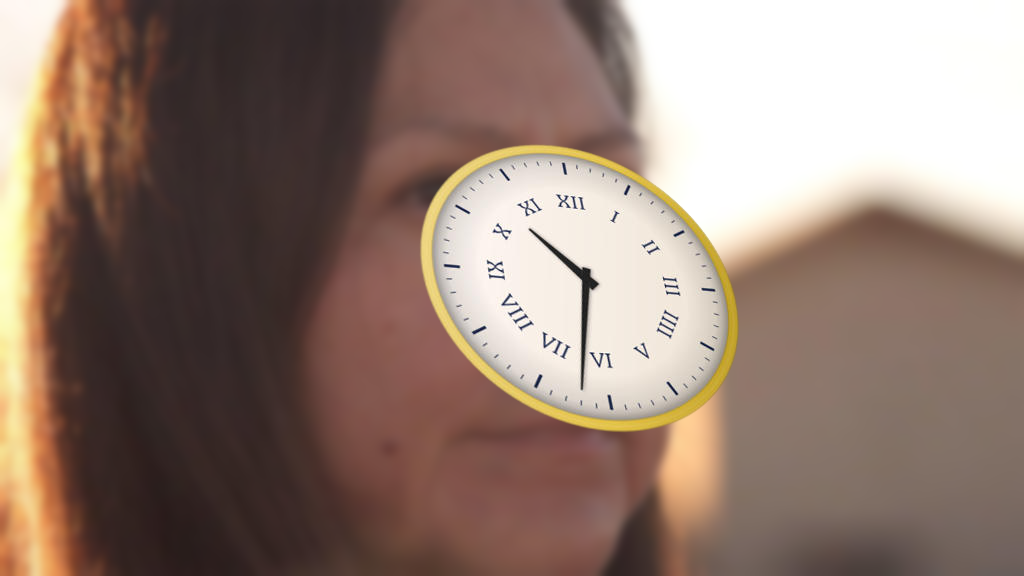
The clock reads **10:32**
